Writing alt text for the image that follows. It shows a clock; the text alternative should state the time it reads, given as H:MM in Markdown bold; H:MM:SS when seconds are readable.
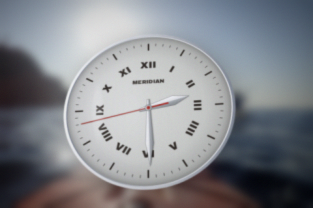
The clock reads **2:29:43**
